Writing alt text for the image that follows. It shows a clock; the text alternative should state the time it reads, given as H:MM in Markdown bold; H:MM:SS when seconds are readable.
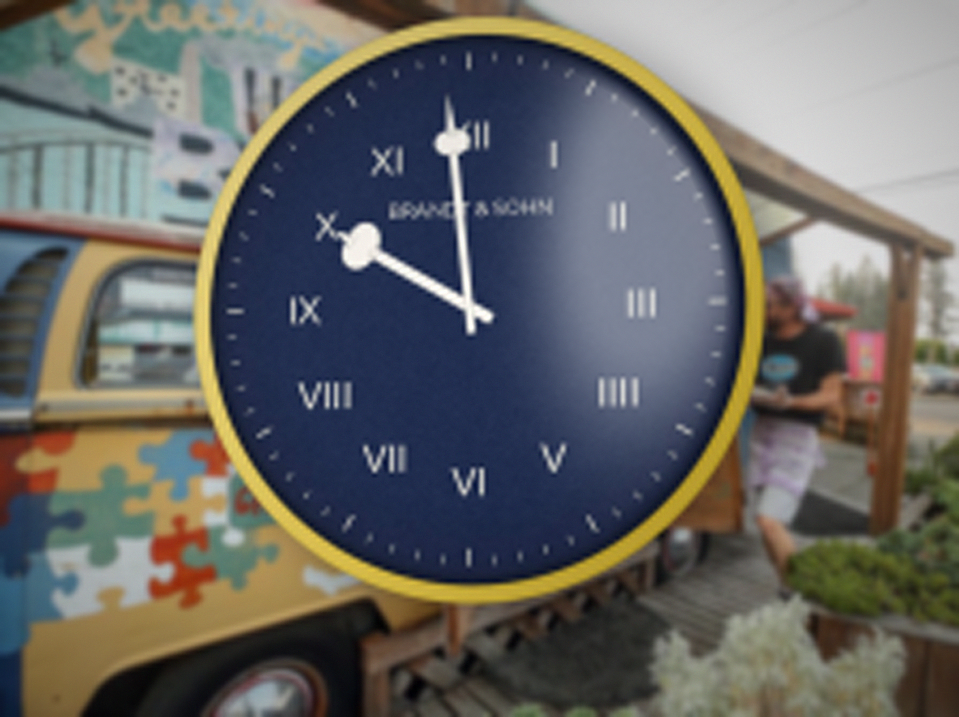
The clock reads **9:59**
